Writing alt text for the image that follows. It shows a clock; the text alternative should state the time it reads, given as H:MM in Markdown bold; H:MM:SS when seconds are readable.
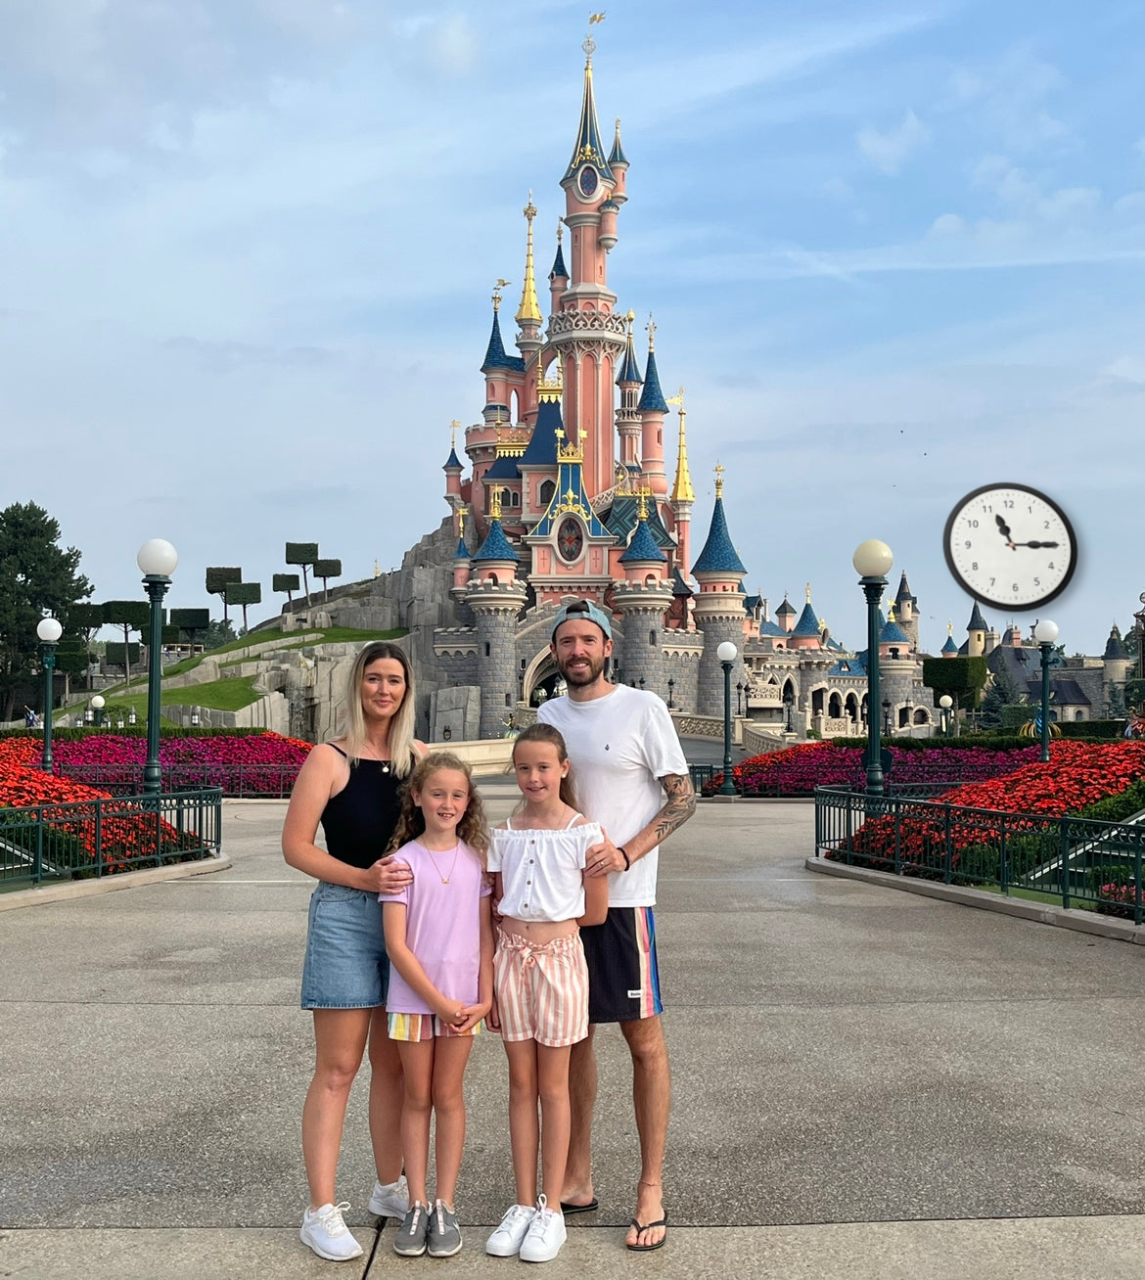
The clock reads **11:15**
